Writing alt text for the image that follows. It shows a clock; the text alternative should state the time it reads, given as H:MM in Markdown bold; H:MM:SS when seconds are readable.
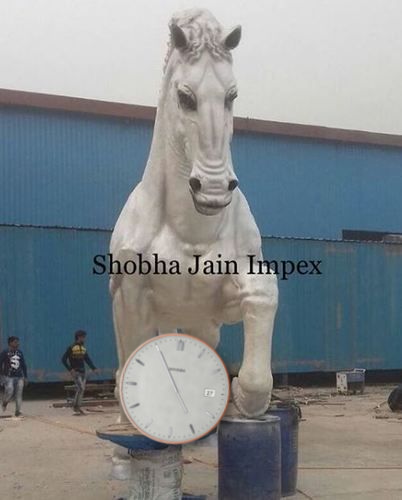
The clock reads **4:55**
